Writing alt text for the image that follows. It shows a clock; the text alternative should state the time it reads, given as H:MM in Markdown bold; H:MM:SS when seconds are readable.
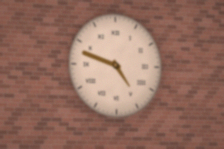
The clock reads **4:48**
